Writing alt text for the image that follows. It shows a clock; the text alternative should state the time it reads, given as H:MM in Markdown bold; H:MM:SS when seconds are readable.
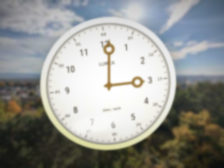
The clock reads **3:01**
